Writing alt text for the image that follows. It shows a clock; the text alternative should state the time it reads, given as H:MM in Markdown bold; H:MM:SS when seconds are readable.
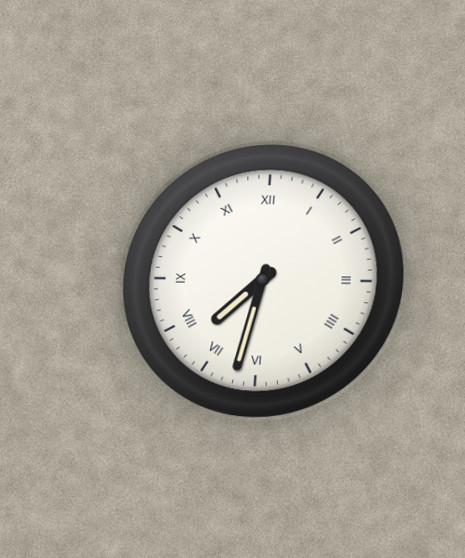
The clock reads **7:32**
